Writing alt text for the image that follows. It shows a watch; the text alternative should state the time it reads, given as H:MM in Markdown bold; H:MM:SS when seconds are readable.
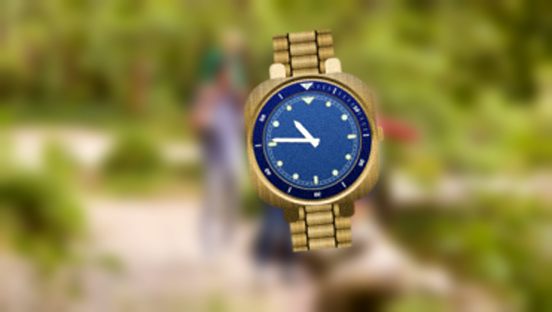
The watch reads **10:46**
